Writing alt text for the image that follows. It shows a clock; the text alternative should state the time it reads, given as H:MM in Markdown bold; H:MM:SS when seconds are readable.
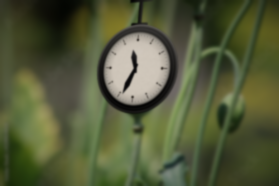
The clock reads **11:34**
